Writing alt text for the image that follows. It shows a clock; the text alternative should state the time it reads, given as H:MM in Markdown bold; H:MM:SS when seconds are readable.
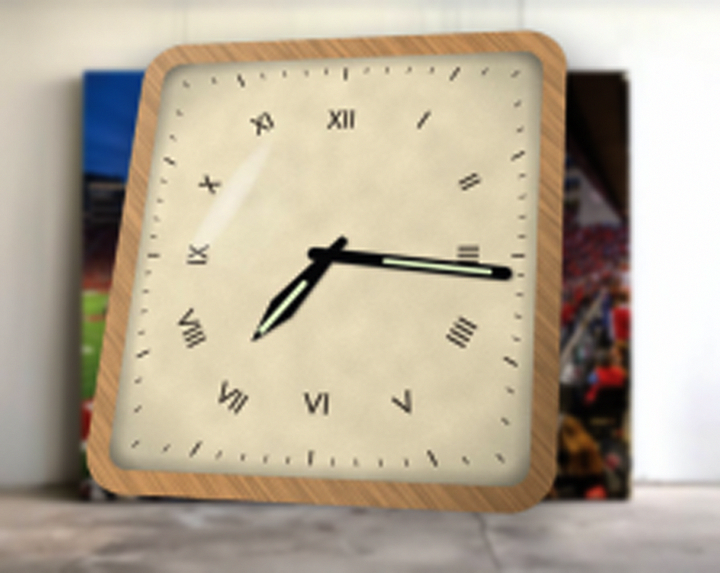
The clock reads **7:16**
